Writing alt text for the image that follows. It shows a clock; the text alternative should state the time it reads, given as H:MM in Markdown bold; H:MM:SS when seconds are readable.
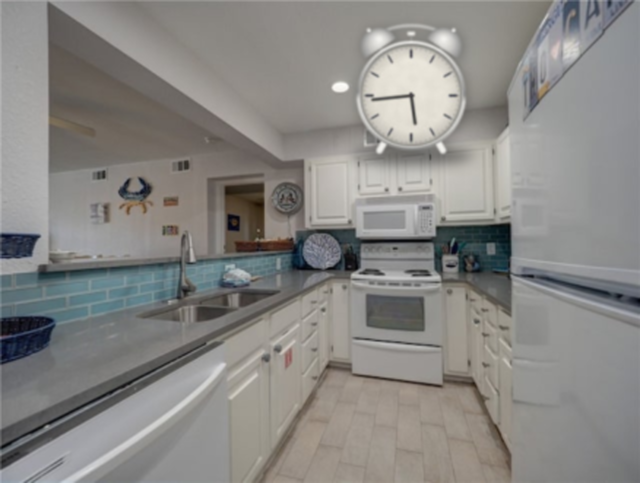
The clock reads **5:44**
